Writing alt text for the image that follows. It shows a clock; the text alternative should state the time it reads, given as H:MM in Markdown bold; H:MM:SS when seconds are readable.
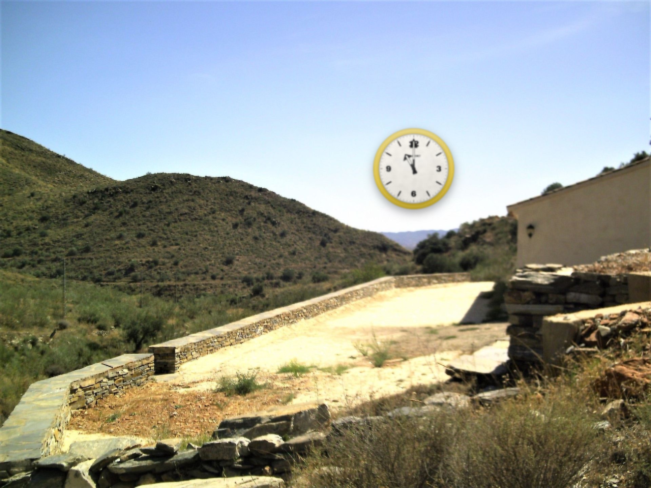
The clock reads **11:00**
